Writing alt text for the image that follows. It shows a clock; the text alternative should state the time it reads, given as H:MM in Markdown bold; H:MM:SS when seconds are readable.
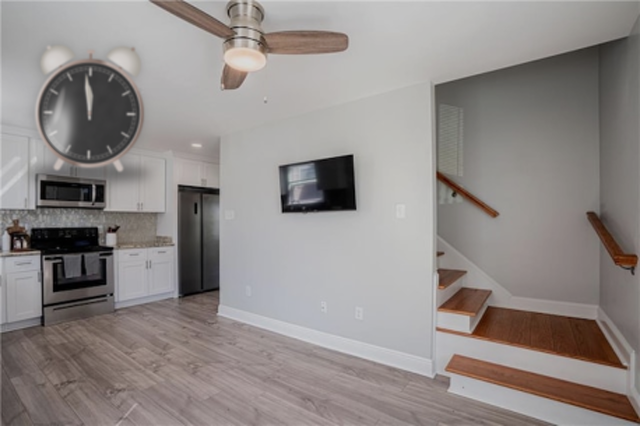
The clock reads **11:59**
